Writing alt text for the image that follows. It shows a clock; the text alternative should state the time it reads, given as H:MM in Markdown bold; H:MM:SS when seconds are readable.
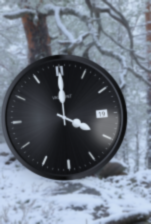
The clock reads **4:00**
